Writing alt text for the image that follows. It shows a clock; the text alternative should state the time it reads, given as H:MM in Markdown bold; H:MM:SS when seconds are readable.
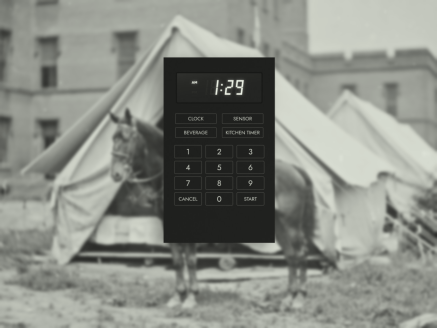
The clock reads **1:29**
